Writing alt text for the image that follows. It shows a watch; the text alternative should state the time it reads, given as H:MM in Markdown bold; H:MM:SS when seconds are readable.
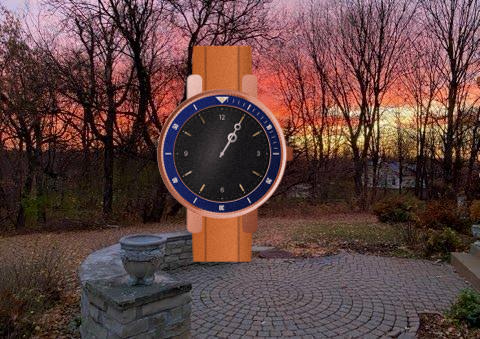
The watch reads **1:05**
